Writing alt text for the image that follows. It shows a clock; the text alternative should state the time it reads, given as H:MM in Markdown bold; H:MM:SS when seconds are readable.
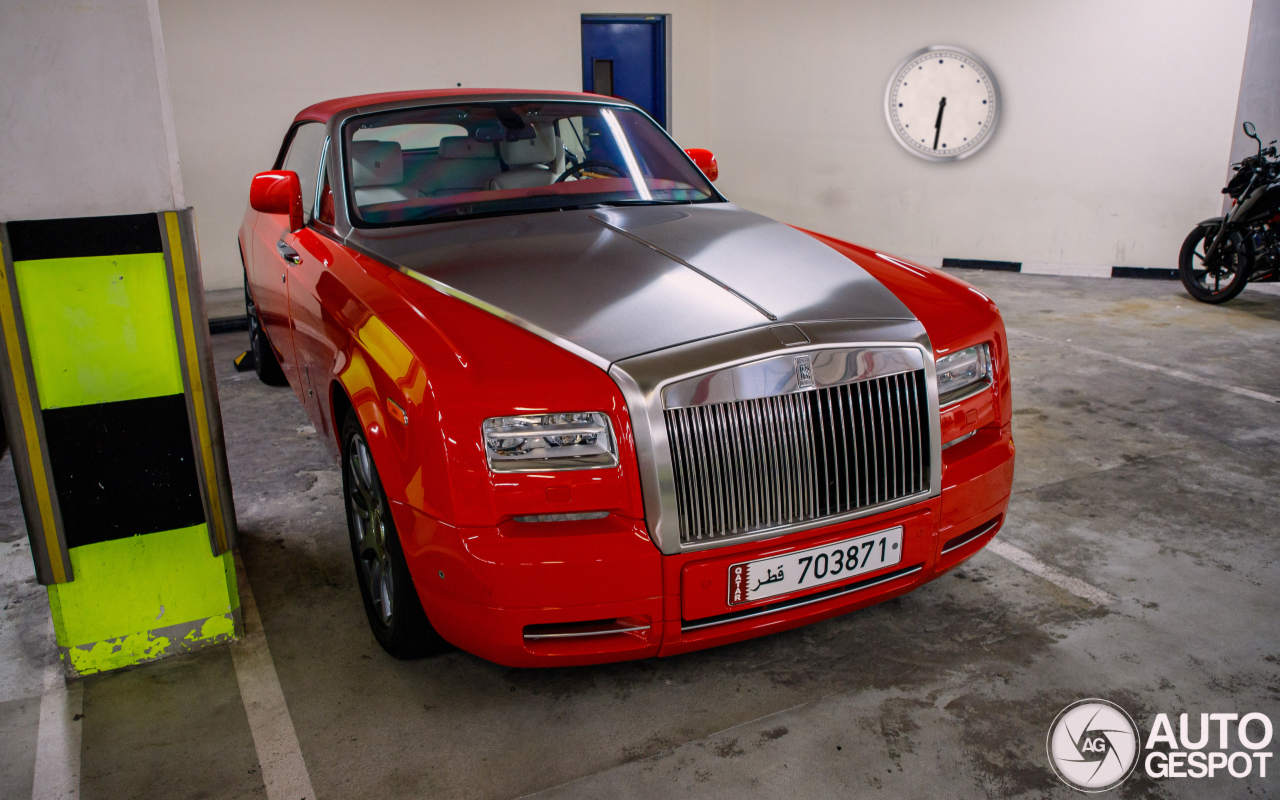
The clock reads **6:32**
